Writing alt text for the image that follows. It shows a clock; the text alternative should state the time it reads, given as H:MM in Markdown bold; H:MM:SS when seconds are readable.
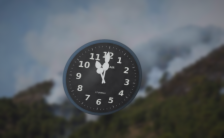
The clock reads **11:00**
